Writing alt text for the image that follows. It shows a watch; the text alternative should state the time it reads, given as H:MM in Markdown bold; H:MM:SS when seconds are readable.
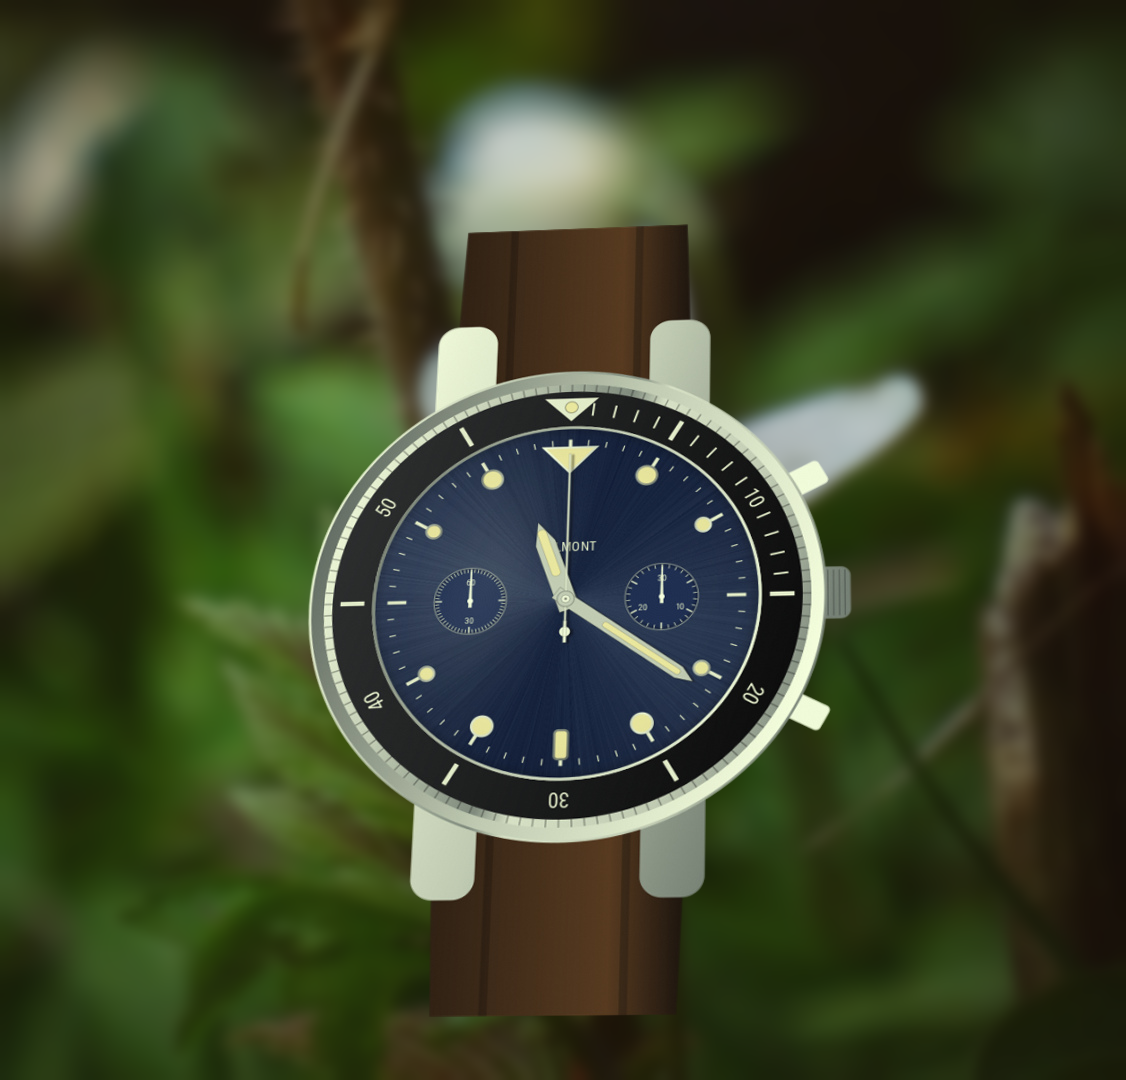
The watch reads **11:21:00**
